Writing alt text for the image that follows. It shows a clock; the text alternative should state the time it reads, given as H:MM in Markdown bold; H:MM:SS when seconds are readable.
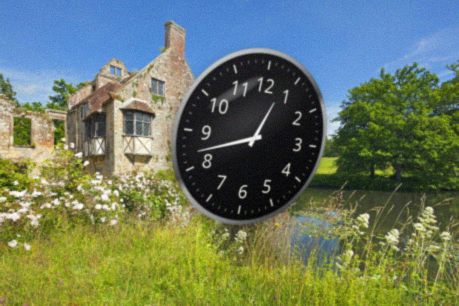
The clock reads **12:42**
